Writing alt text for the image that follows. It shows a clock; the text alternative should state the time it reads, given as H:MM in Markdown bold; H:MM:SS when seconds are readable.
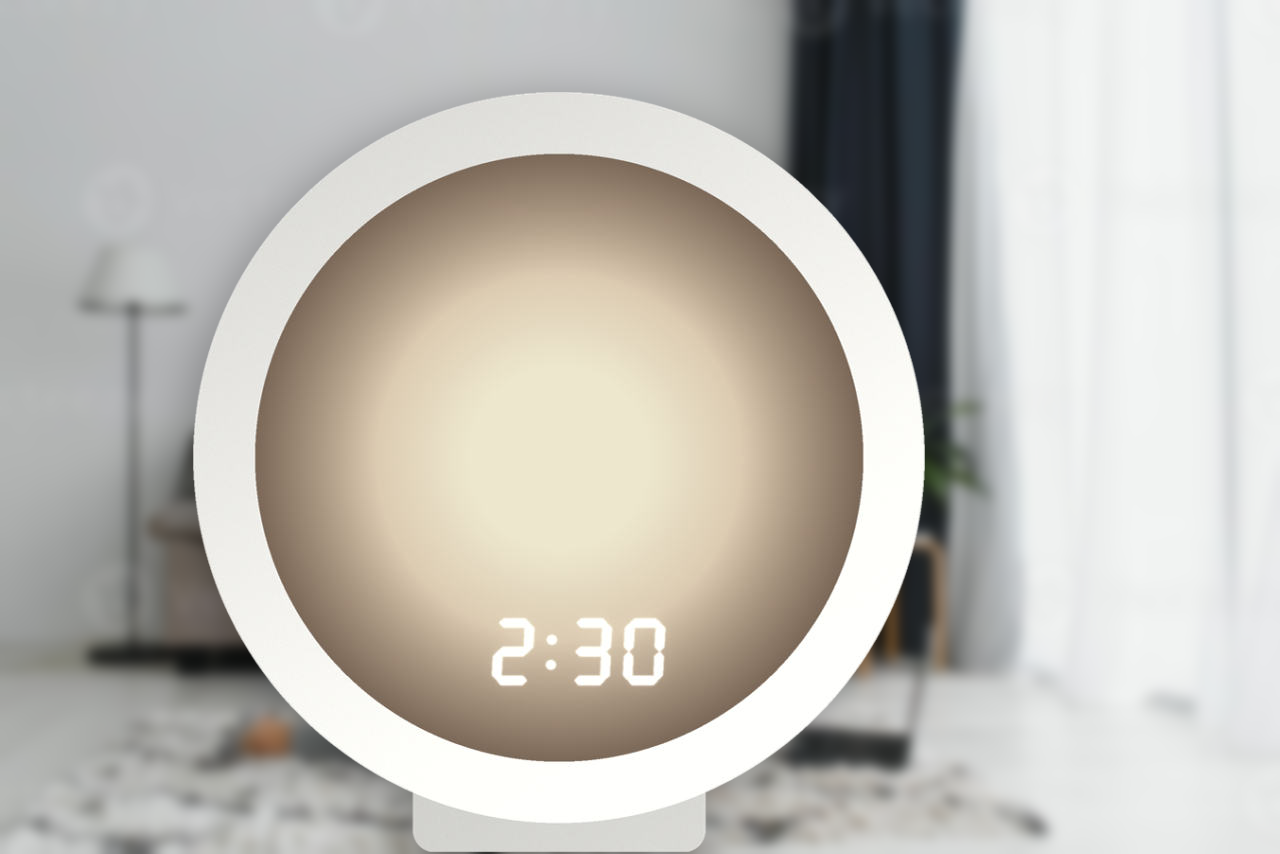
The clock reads **2:30**
